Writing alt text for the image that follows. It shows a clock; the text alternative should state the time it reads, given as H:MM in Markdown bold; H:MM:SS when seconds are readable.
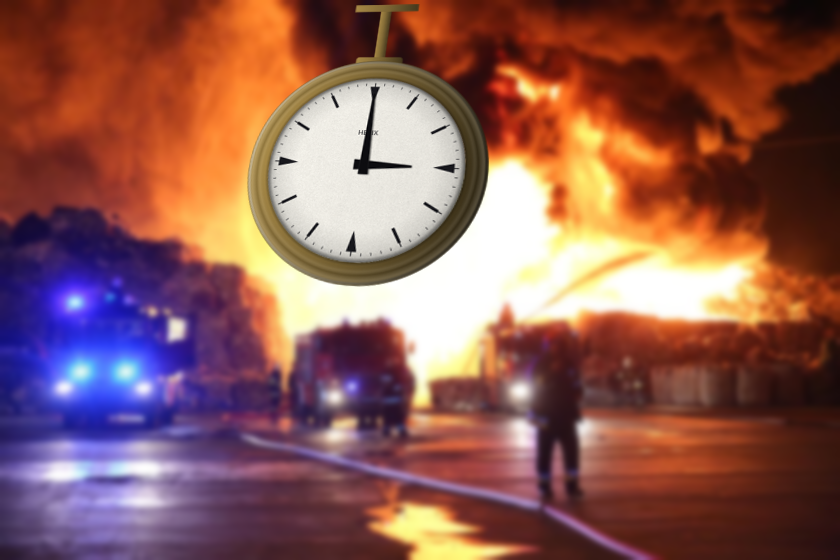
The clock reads **3:00**
